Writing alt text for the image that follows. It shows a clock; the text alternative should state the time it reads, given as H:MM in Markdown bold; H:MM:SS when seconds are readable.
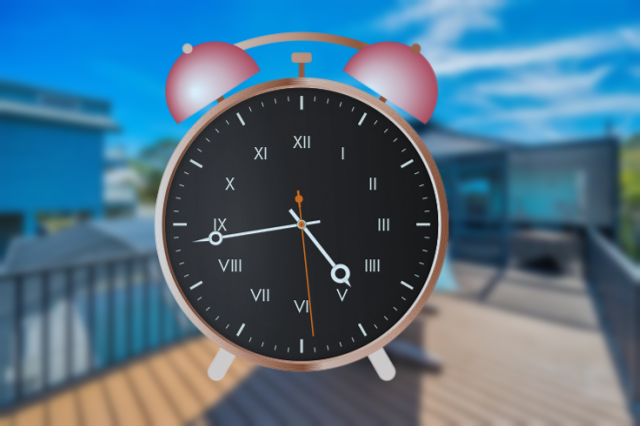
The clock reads **4:43:29**
